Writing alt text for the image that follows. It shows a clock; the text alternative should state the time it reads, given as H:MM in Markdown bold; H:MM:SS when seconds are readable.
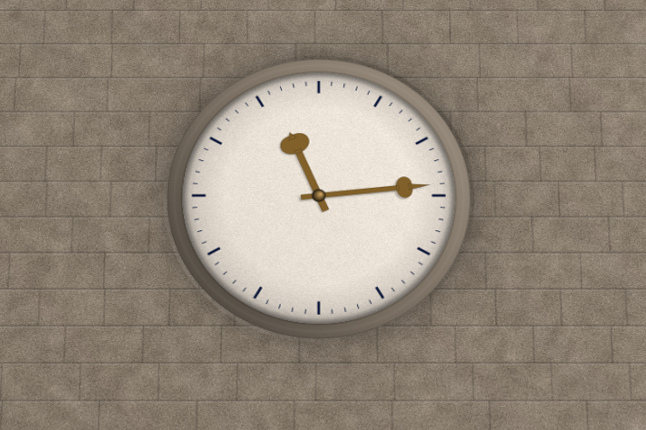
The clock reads **11:14**
